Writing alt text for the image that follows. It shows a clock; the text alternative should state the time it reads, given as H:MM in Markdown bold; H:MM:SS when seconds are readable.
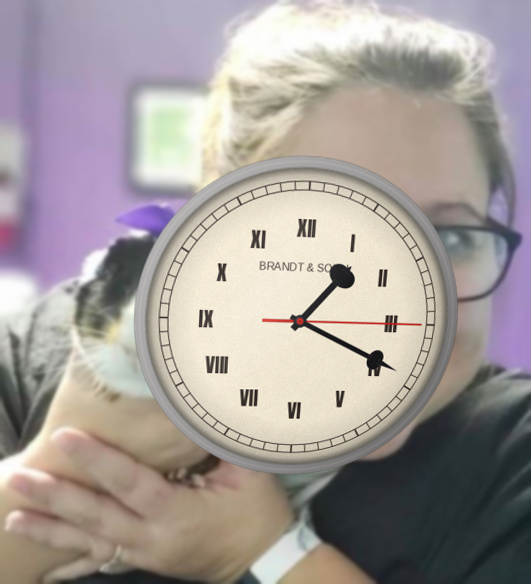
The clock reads **1:19:15**
